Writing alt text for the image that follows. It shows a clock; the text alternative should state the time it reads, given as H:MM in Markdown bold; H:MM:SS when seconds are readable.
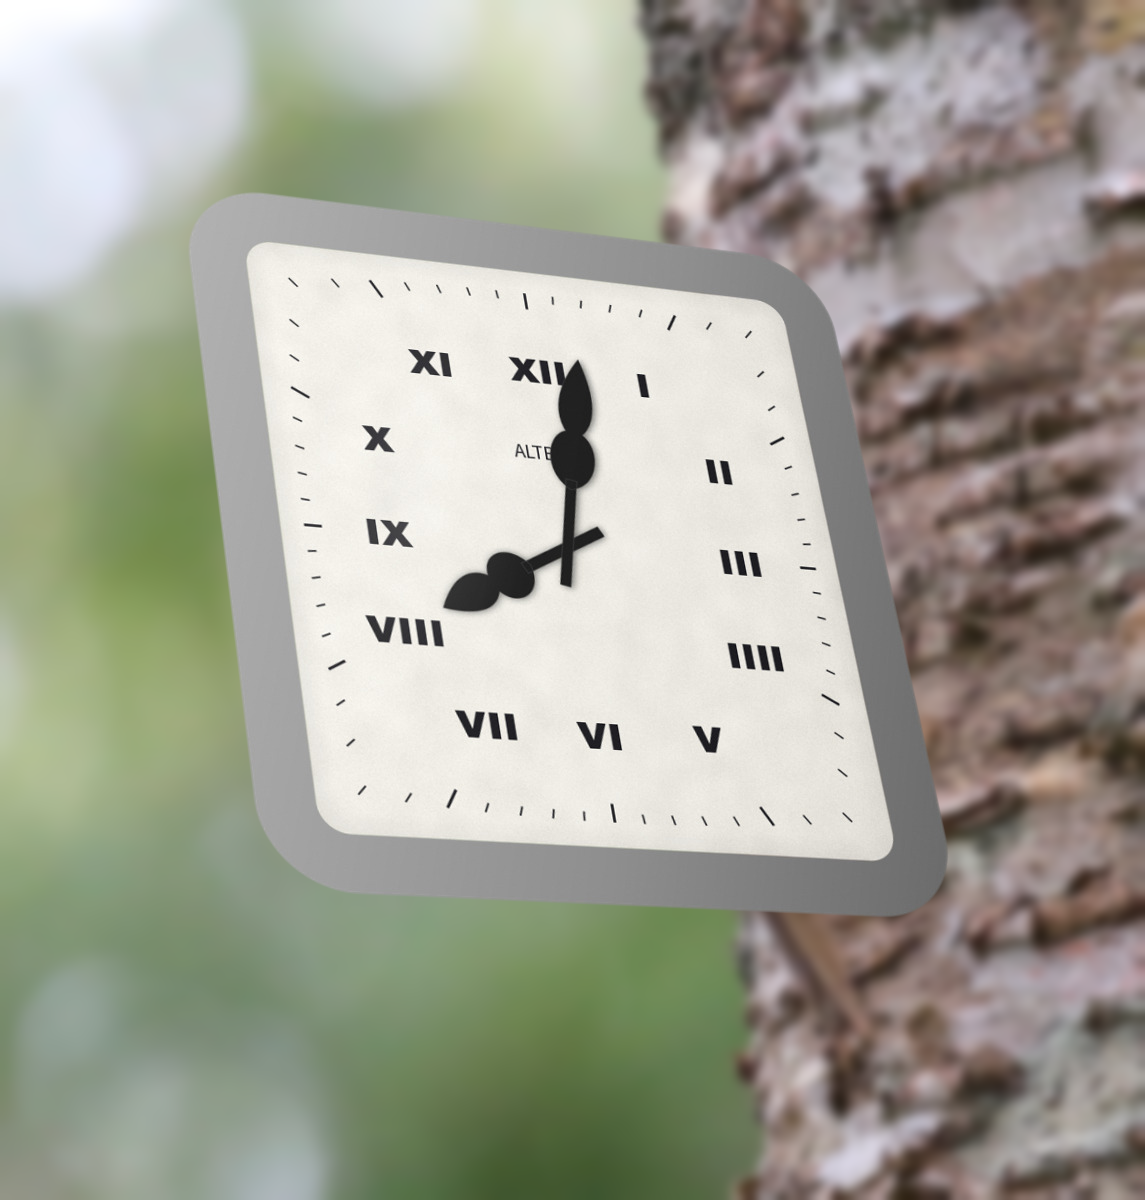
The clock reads **8:02**
